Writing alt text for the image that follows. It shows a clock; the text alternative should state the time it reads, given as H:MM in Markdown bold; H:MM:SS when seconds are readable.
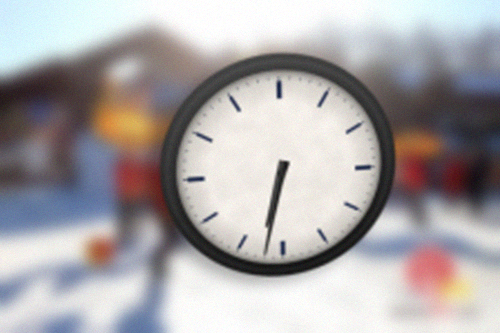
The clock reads **6:32**
